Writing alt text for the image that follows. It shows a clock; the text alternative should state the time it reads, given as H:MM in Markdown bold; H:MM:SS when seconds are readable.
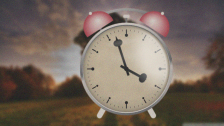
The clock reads **3:57**
